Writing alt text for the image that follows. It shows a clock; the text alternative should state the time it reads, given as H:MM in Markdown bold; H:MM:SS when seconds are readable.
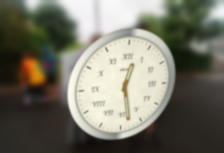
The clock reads **12:28**
